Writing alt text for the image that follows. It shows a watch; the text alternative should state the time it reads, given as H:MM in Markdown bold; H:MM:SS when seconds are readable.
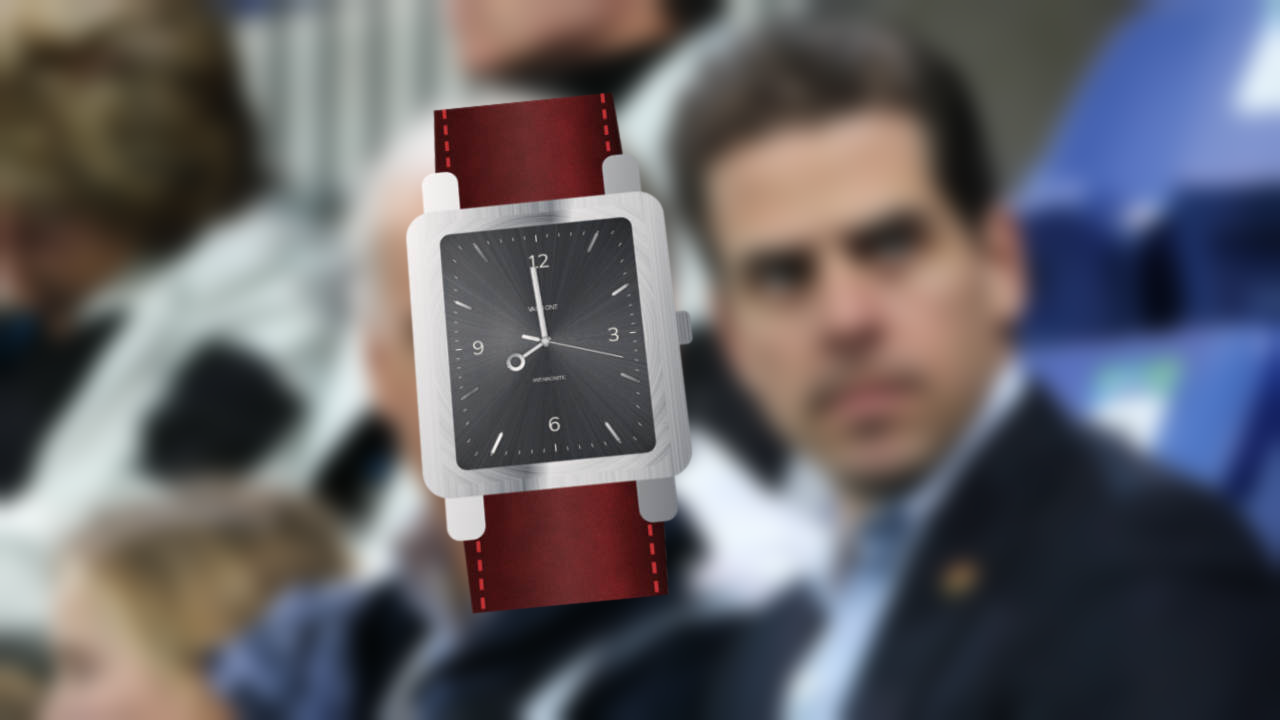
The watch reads **7:59:18**
